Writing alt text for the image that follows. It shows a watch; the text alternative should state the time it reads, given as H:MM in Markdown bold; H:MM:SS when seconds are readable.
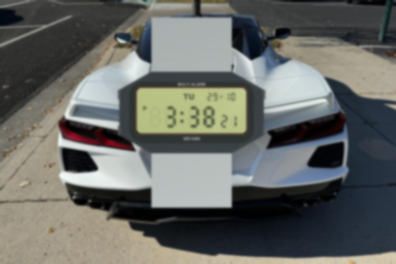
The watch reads **3:38:21**
